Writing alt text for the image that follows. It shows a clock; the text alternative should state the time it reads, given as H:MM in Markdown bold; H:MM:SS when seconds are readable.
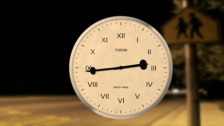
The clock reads **2:44**
